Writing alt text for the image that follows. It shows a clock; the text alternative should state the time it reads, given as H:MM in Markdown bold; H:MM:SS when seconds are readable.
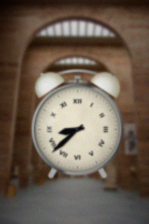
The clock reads **8:38**
